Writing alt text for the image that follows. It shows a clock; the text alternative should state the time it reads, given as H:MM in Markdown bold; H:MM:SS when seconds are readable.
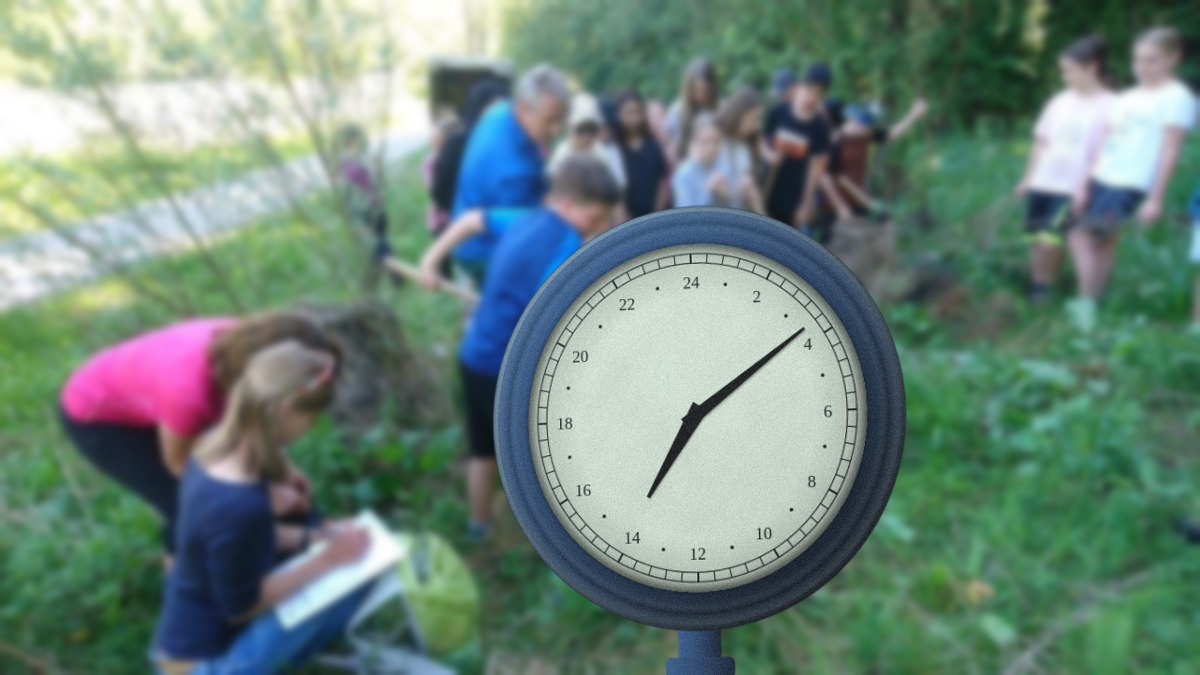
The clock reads **14:09**
